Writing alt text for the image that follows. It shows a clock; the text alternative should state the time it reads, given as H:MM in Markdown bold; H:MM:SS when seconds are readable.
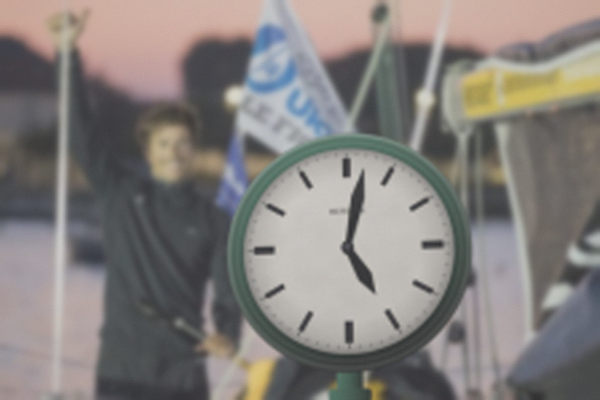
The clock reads **5:02**
